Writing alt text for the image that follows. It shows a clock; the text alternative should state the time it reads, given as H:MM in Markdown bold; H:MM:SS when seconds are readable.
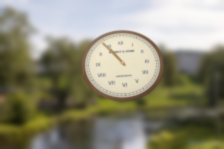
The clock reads **10:54**
